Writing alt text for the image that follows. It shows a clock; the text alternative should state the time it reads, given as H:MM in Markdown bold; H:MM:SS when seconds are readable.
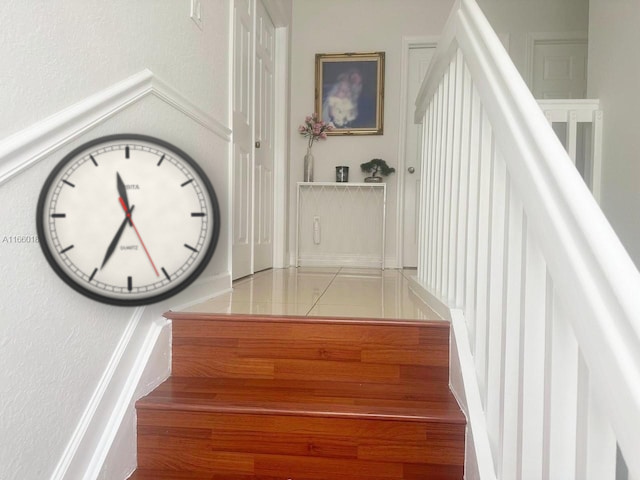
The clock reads **11:34:26**
